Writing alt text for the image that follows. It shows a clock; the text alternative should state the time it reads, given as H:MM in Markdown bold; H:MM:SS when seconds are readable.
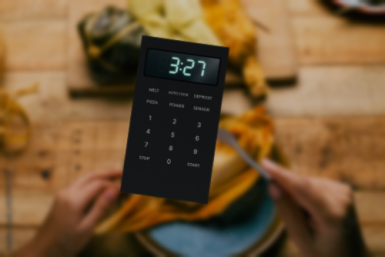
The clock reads **3:27**
